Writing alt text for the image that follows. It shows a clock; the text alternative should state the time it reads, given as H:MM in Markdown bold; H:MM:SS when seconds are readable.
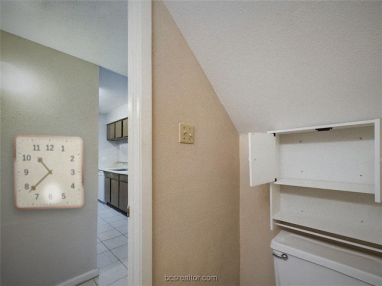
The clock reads **10:38**
